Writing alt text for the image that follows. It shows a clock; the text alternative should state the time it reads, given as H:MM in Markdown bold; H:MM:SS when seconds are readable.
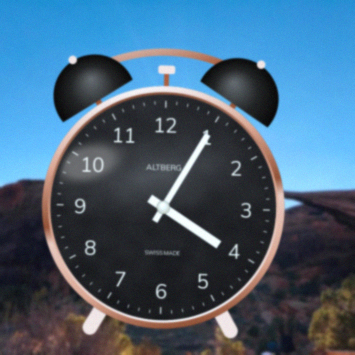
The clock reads **4:05**
